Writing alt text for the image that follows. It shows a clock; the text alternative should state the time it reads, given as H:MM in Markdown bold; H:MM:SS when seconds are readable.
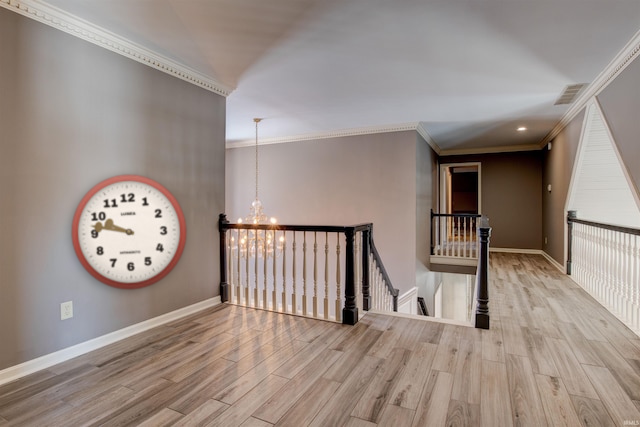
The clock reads **9:47**
